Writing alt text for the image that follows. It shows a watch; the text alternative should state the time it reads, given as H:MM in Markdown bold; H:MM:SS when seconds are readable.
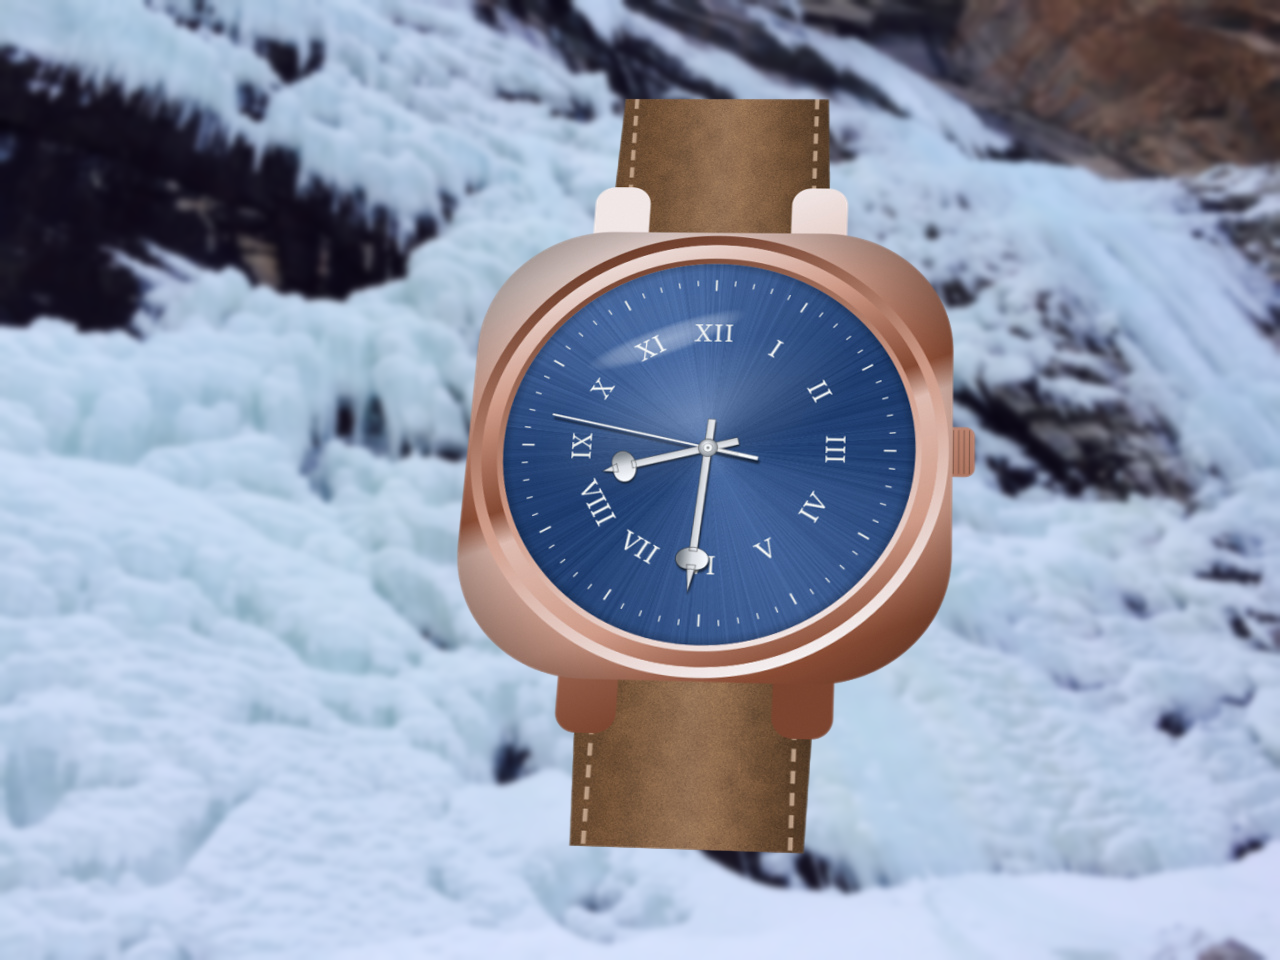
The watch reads **8:30:47**
